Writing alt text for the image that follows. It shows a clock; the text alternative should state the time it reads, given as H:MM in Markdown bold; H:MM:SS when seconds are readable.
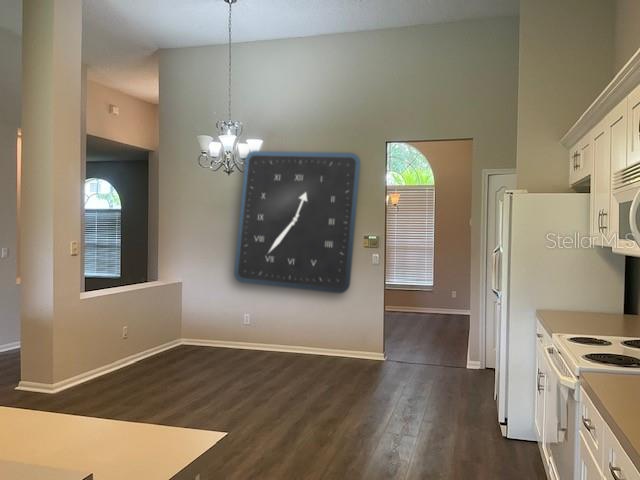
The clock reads **12:36**
